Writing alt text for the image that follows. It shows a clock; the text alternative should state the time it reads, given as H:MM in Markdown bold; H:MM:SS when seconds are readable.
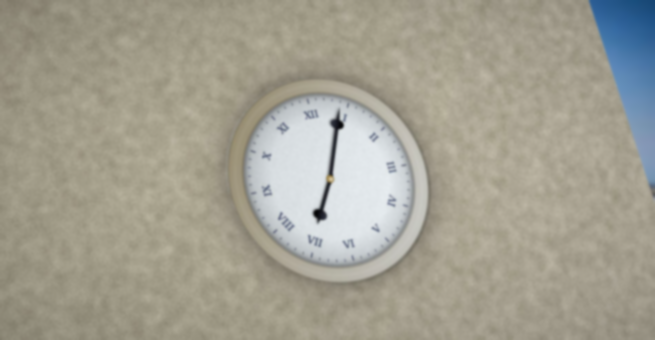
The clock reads **7:04**
